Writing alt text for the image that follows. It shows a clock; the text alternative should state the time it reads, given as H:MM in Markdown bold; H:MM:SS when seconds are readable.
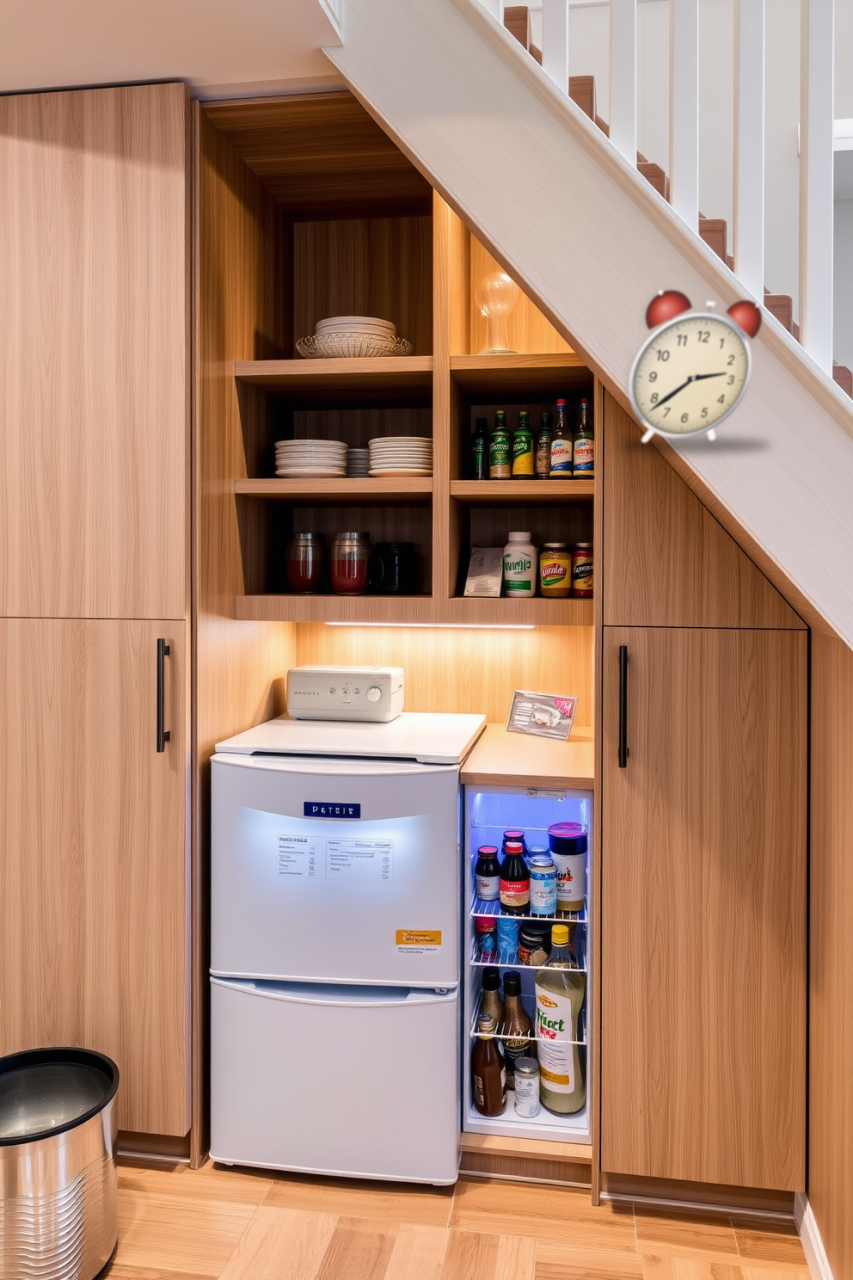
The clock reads **2:38**
